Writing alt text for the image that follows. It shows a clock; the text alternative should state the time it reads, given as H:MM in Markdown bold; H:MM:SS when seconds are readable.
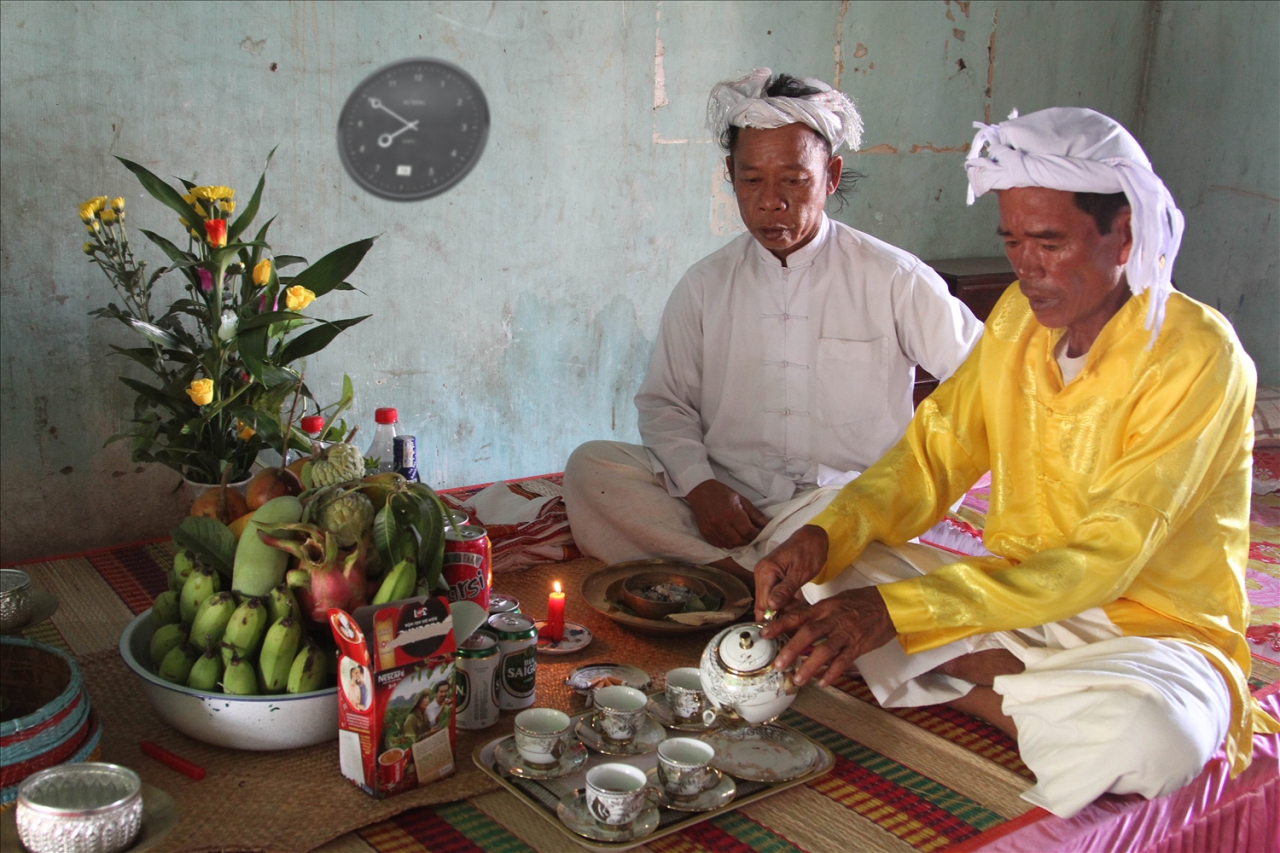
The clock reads **7:50**
